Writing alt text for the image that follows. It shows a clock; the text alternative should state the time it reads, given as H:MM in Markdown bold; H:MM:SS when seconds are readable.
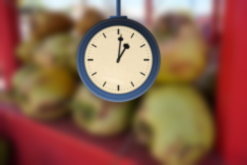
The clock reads **1:01**
